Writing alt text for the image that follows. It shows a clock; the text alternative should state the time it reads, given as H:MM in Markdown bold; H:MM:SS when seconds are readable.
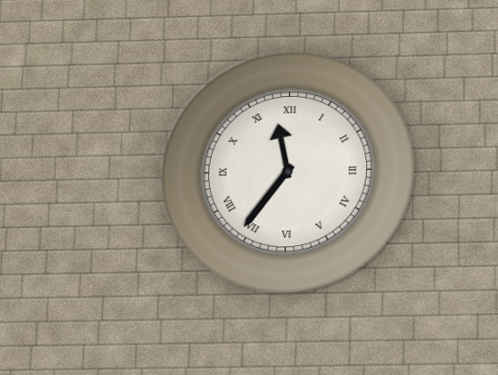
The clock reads **11:36**
